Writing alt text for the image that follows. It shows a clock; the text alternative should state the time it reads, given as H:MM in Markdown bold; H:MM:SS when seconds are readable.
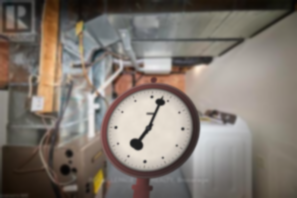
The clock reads **7:03**
